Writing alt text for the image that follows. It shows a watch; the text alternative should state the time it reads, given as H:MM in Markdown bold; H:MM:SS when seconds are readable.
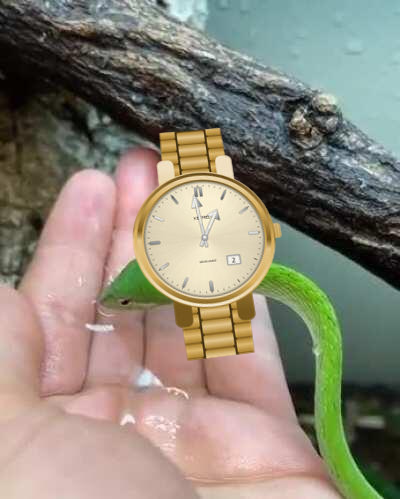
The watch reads **12:59**
